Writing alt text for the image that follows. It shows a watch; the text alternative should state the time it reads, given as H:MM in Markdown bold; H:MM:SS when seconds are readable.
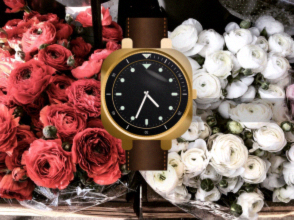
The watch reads **4:34**
